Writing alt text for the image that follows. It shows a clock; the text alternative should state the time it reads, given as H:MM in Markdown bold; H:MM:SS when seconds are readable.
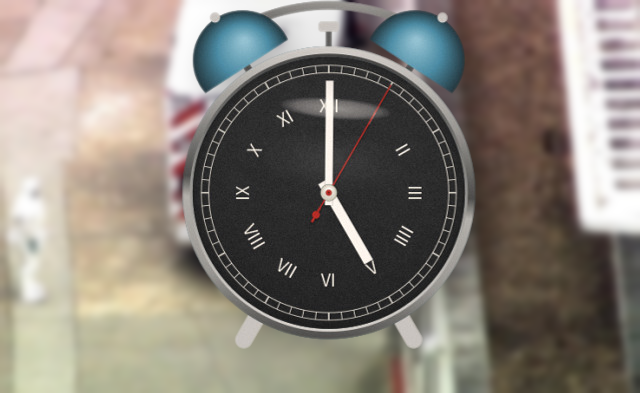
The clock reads **5:00:05**
